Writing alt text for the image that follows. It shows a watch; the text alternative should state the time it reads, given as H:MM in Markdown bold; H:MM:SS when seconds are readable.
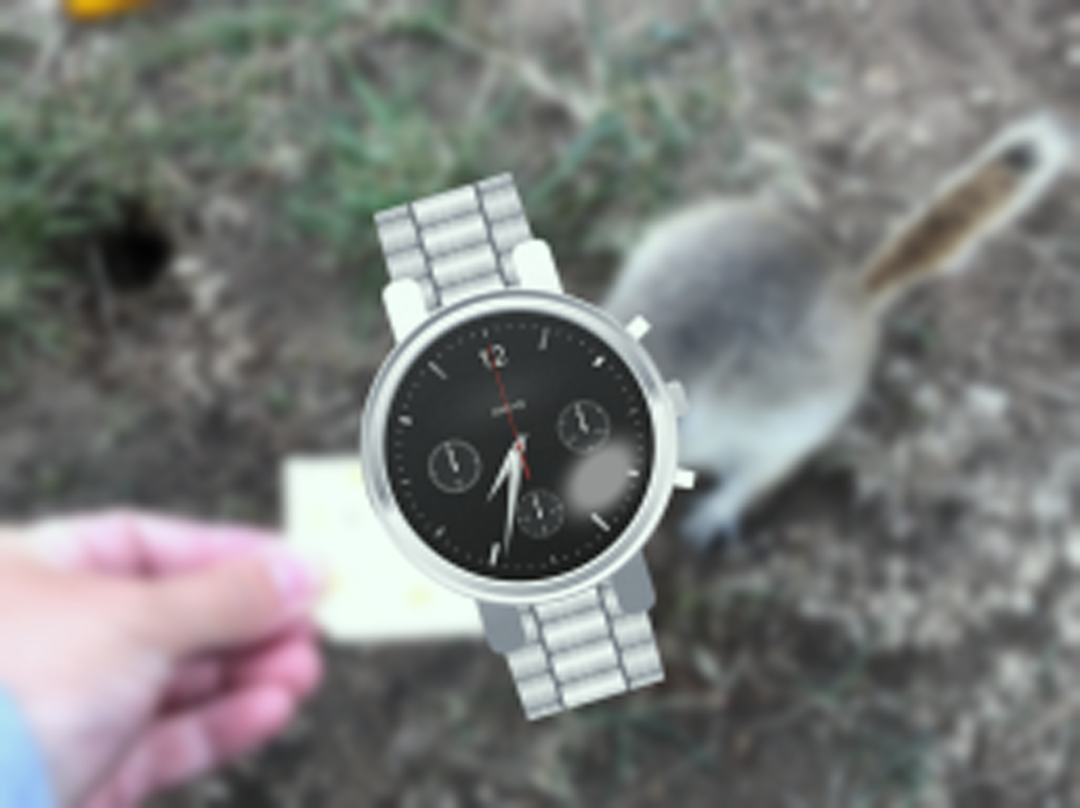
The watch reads **7:34**
